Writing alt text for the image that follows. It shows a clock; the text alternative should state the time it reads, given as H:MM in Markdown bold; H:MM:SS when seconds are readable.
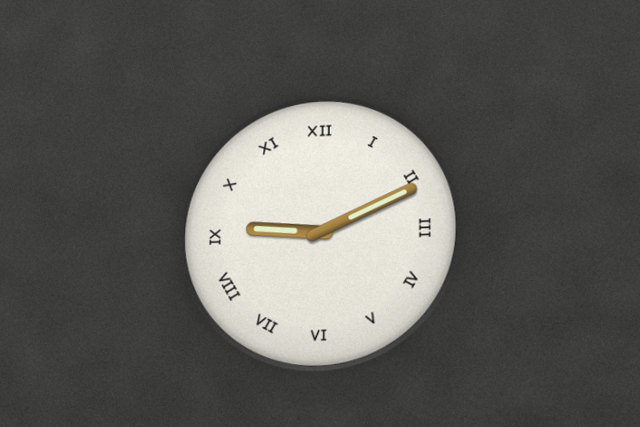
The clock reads **9:11**
